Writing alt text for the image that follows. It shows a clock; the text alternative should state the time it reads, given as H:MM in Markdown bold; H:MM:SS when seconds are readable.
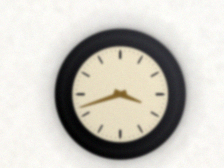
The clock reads **3:42**
